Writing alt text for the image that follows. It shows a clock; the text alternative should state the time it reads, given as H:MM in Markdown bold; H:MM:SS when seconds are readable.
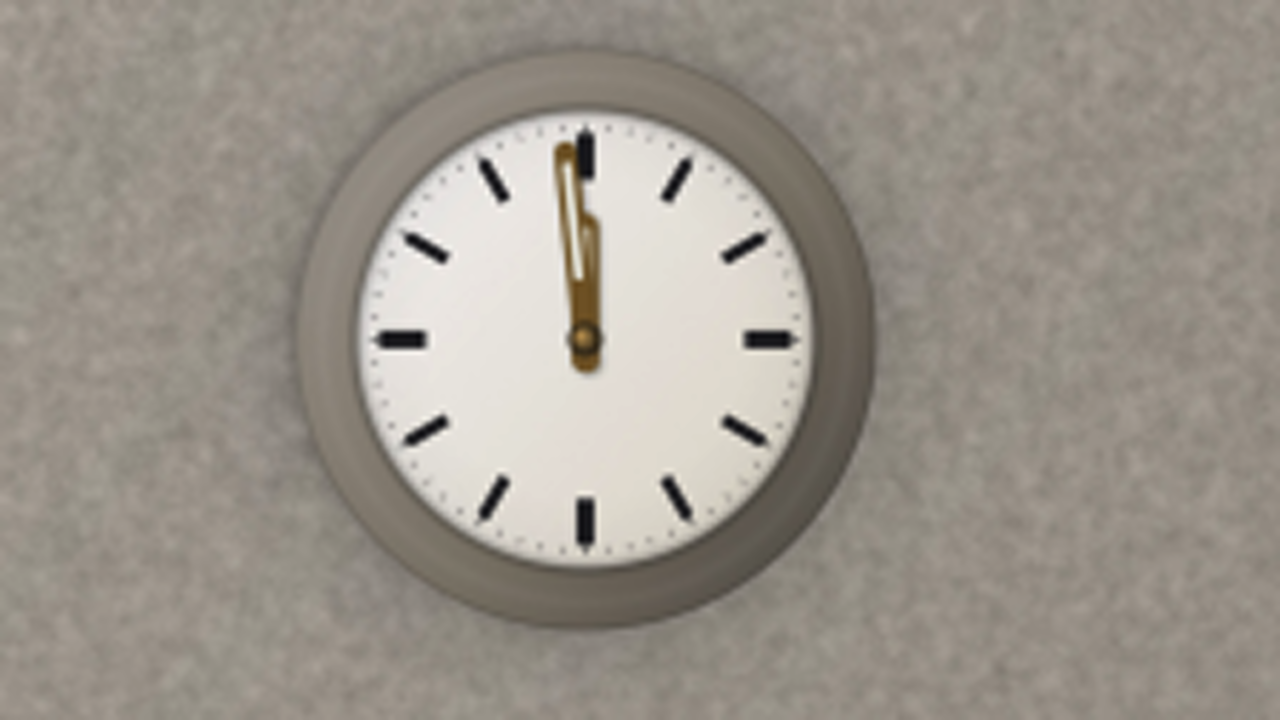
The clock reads **11:59**
